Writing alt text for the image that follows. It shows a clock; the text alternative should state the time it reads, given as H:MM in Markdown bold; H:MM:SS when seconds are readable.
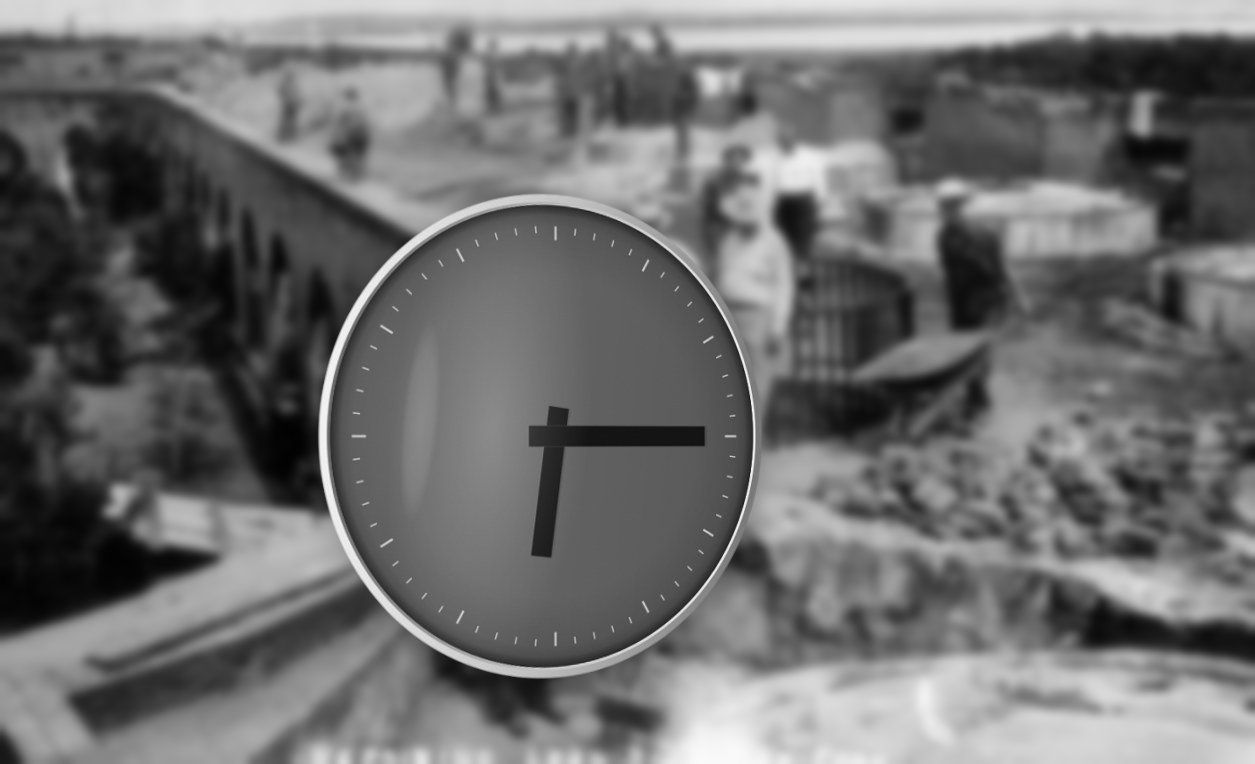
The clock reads **6:15**
